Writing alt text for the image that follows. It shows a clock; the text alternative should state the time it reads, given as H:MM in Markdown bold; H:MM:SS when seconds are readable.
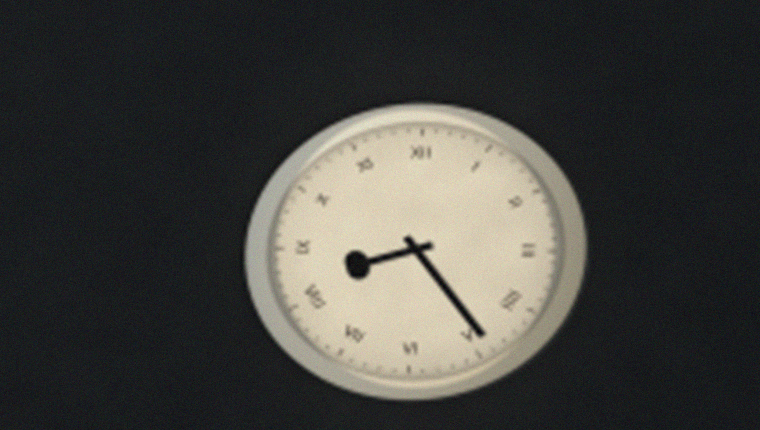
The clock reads **8:24**
